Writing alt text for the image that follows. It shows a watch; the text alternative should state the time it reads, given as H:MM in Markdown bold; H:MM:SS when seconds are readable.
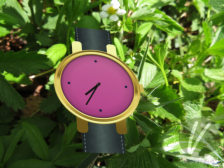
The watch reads **7:35**
